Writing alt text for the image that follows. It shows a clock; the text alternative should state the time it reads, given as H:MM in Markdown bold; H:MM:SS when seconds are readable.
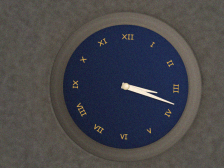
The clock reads **3:18**
